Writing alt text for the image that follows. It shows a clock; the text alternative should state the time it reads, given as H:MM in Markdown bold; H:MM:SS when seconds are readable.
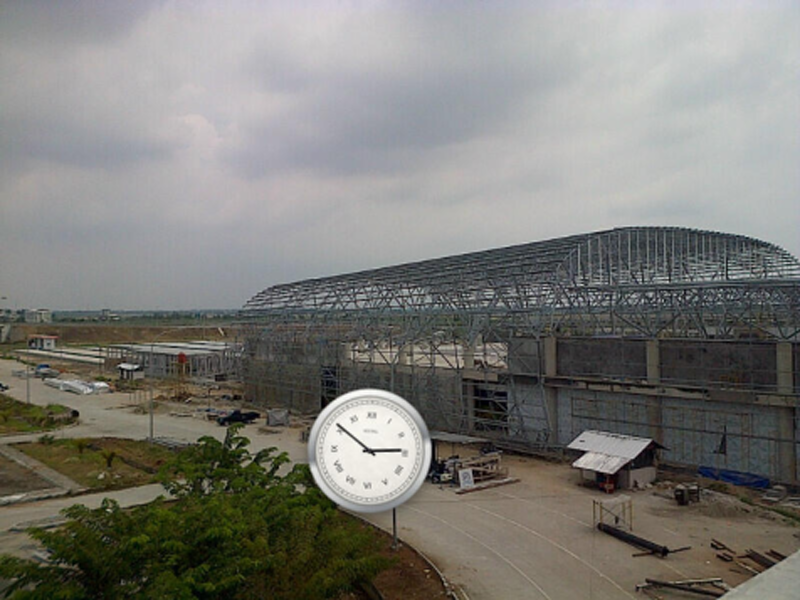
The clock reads **2:51**
